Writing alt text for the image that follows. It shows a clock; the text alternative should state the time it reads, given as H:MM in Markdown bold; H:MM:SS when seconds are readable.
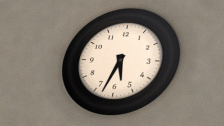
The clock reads **5:33**
